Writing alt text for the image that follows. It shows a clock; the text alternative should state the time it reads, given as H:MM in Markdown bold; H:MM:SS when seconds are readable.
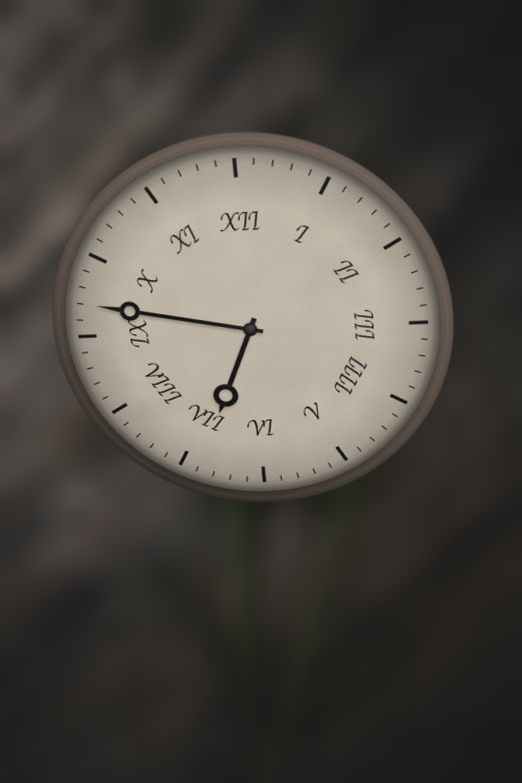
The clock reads **6:47**
